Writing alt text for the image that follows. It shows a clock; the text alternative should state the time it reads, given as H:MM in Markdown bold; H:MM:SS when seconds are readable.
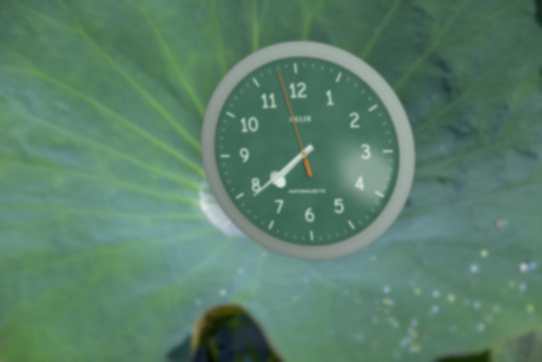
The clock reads **7:38:58**
